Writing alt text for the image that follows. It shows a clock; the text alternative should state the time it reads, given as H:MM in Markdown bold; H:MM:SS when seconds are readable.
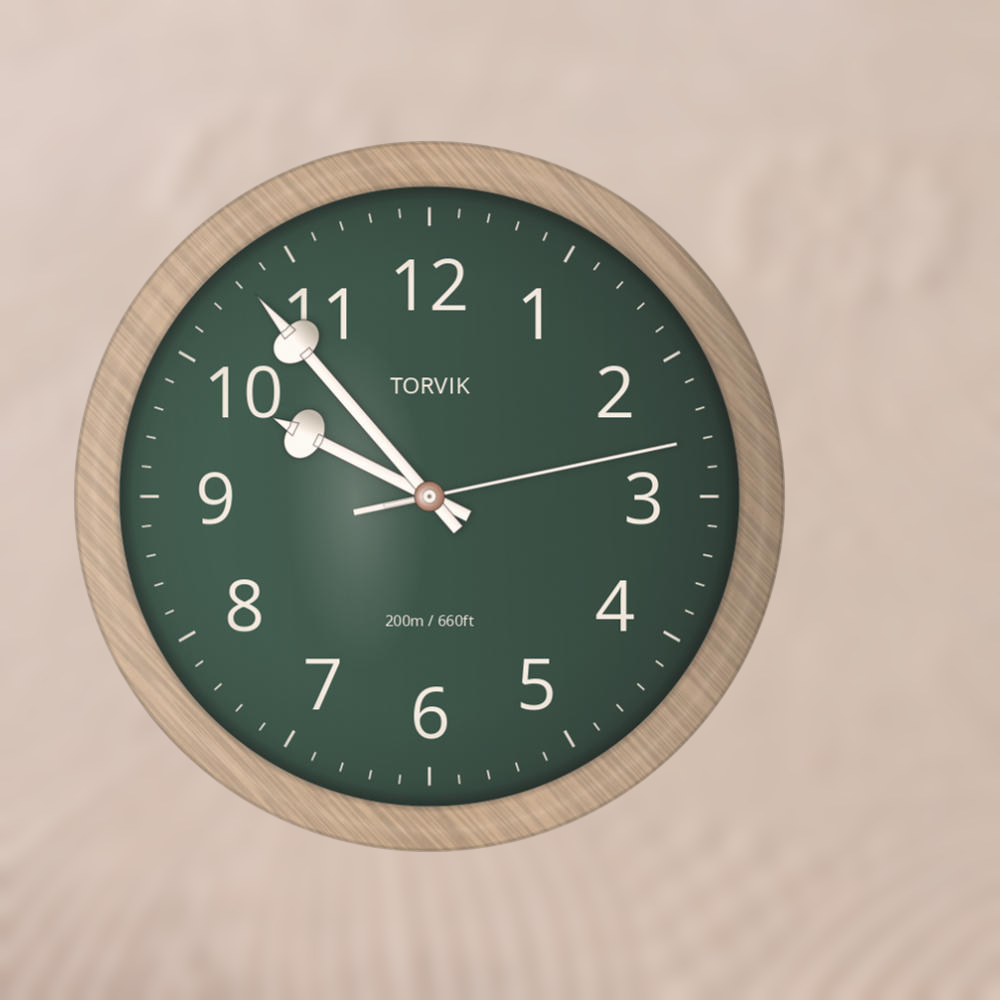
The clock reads **9:53:13**
